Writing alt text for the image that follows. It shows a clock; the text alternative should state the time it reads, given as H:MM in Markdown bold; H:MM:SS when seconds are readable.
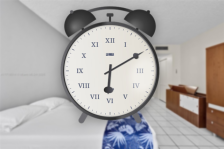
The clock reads **6:10**
